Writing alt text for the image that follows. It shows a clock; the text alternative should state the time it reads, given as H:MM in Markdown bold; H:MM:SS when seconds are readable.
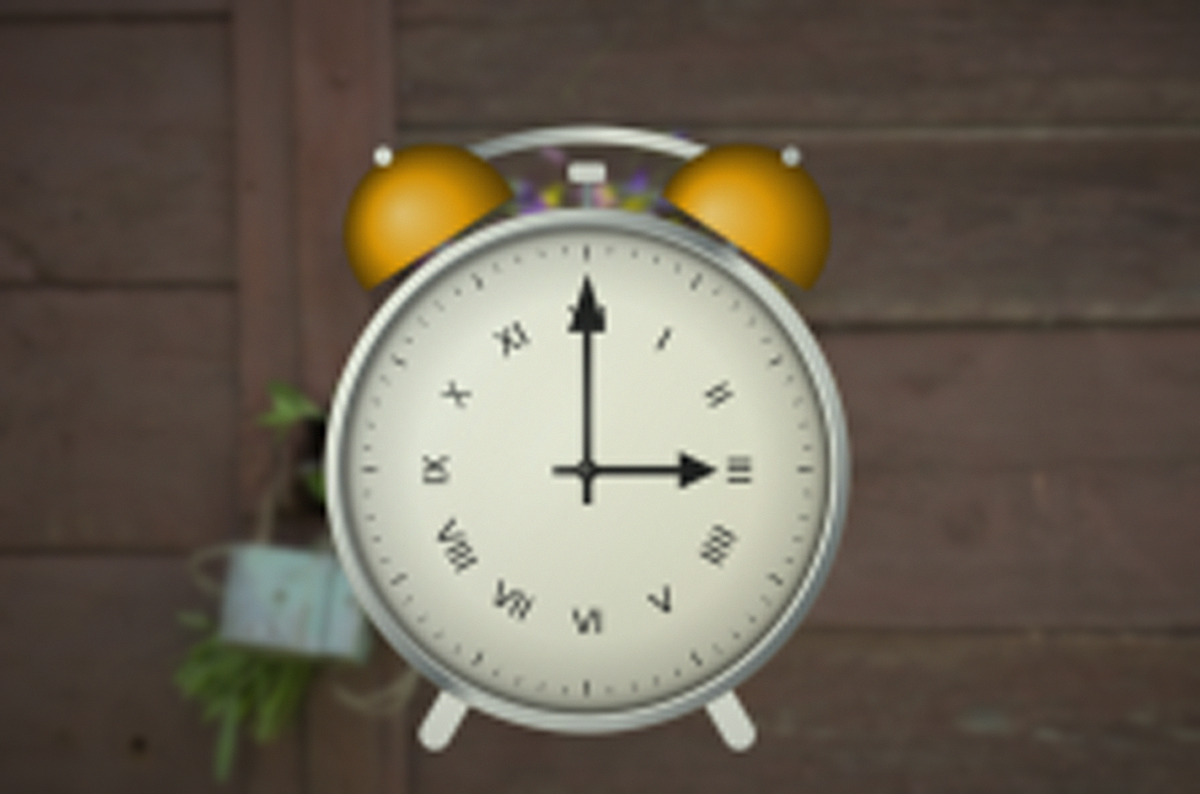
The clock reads **3:00**
